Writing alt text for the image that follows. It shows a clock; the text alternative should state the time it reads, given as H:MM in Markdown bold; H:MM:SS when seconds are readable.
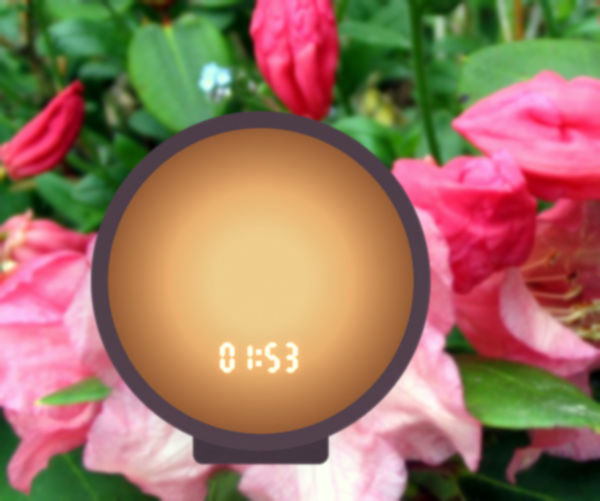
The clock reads **1:53**
